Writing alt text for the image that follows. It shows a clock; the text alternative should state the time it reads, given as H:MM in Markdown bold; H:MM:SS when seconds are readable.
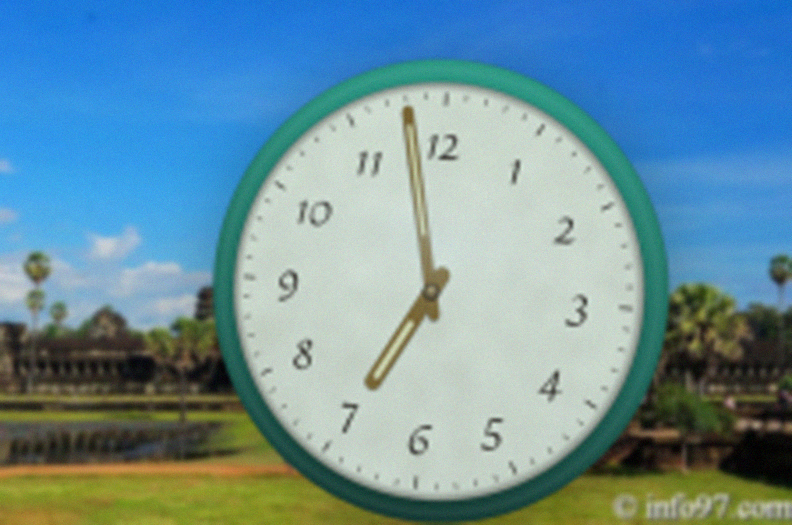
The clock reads **6:58**
